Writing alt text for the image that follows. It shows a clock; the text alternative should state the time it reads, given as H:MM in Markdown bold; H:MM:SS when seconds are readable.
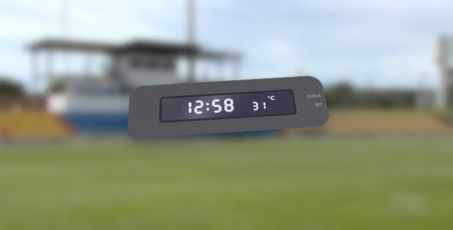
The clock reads **12:58**
